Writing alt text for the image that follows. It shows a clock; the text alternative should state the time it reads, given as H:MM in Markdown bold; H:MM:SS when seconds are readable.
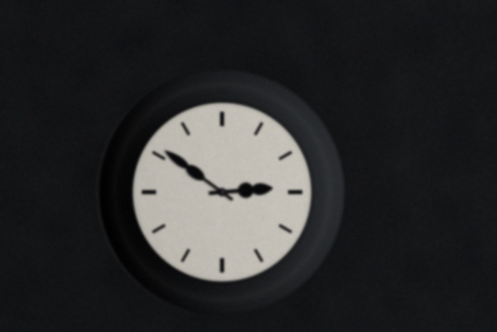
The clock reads **2:51**
